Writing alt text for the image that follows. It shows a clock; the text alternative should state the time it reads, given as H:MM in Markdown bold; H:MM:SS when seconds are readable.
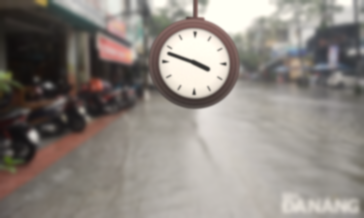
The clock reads **3:48**
